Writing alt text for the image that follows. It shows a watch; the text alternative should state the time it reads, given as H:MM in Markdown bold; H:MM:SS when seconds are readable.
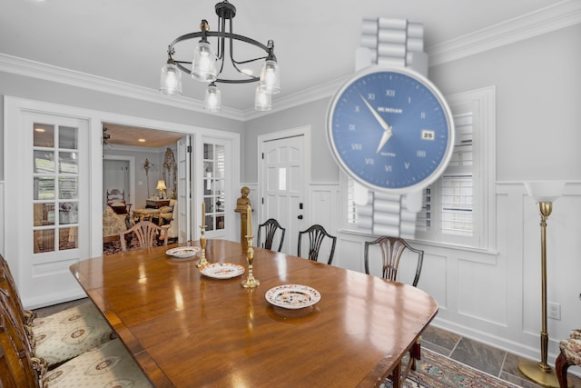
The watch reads **6:53**
